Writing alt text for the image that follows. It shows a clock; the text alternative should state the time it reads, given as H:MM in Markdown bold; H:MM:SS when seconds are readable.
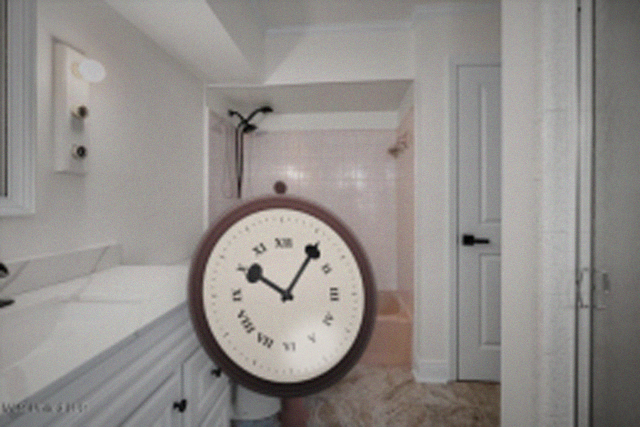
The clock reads **10:06**
